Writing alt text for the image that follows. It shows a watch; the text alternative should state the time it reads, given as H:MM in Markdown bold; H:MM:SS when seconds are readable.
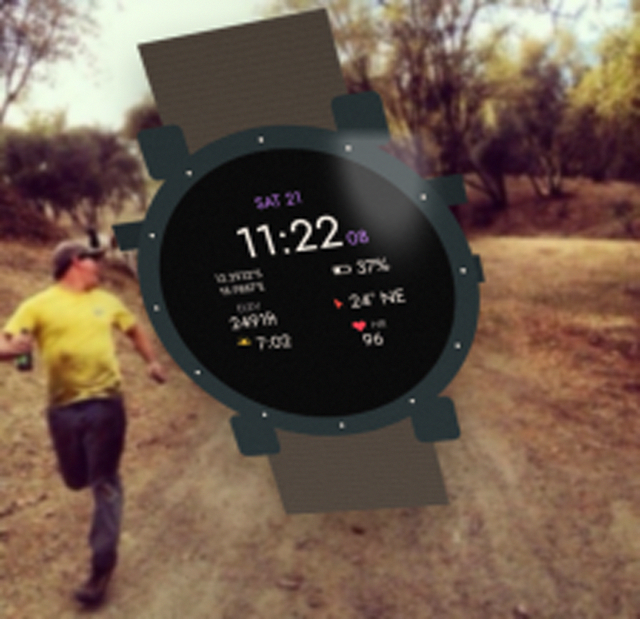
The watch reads **11:22**
